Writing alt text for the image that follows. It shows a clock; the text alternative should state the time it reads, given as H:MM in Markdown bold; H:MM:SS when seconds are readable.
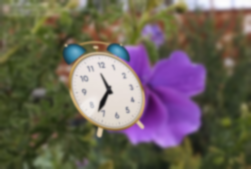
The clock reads **11:37**
